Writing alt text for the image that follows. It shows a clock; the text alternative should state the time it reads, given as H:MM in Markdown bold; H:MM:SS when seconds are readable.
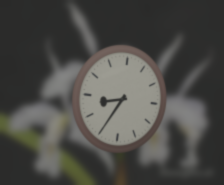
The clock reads **8:35**
